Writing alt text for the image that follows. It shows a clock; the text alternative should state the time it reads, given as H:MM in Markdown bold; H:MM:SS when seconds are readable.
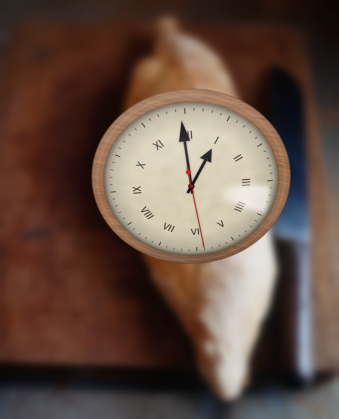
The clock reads **12:59:29**
